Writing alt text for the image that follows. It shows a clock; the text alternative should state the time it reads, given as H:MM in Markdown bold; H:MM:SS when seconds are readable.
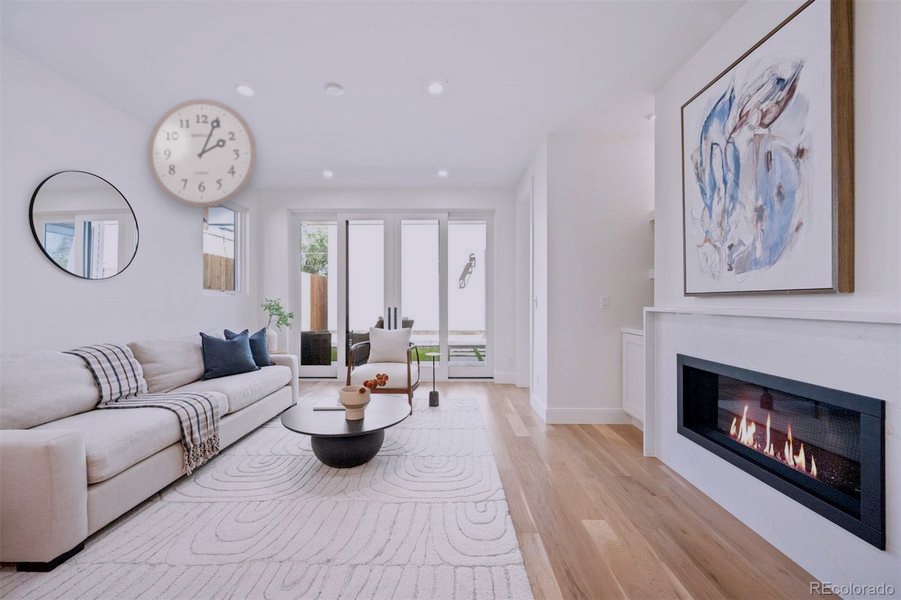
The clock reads **2:04**
